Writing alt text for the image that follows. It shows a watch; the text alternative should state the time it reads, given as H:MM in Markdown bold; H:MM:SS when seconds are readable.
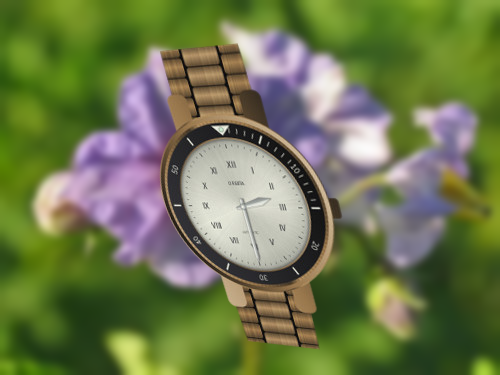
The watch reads **2:30**
